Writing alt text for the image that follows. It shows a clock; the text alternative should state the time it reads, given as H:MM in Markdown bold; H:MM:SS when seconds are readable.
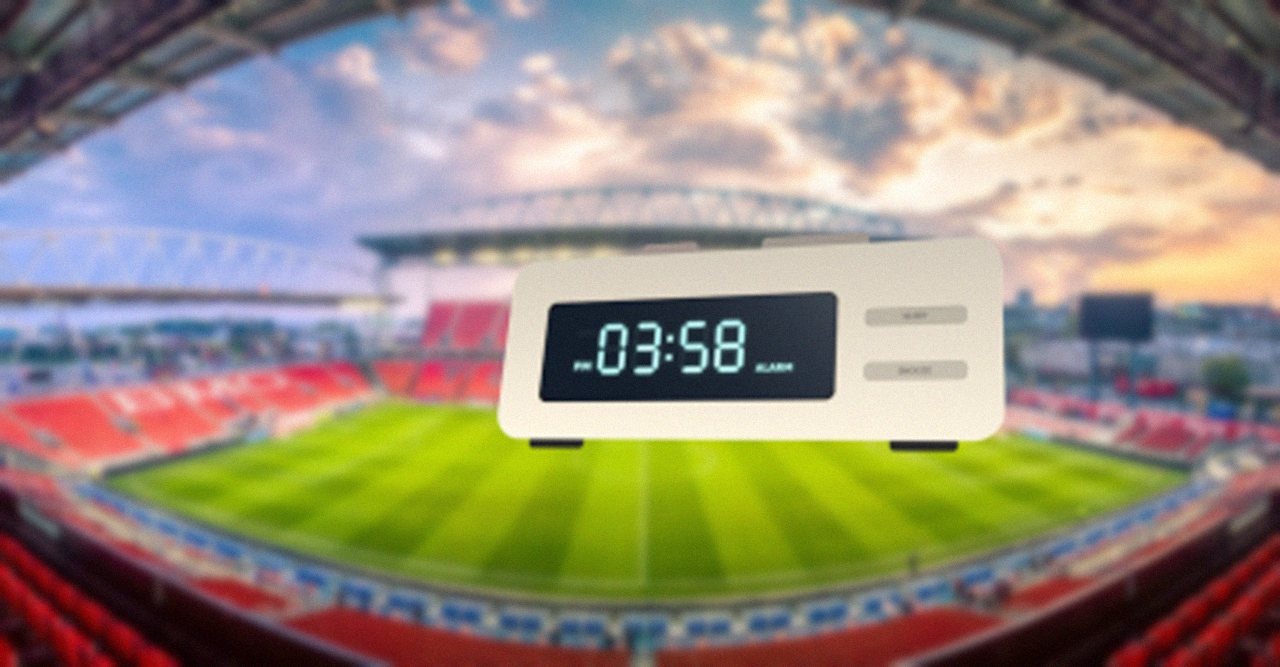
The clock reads **3:58**
